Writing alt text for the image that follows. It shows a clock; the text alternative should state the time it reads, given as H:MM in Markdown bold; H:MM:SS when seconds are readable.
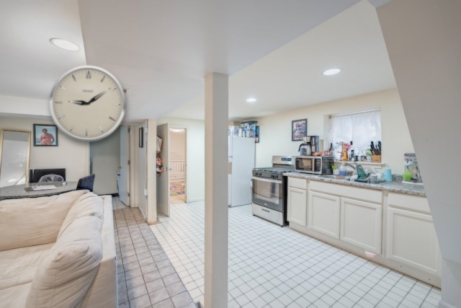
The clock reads **9:09**
